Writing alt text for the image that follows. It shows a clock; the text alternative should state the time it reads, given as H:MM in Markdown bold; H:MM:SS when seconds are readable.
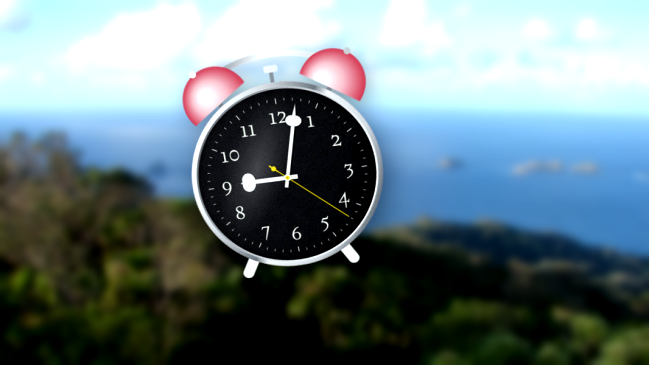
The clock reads **9:02:22**
